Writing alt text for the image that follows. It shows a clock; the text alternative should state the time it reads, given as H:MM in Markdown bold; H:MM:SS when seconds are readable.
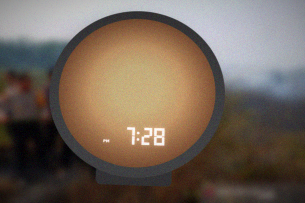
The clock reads **7:28**
